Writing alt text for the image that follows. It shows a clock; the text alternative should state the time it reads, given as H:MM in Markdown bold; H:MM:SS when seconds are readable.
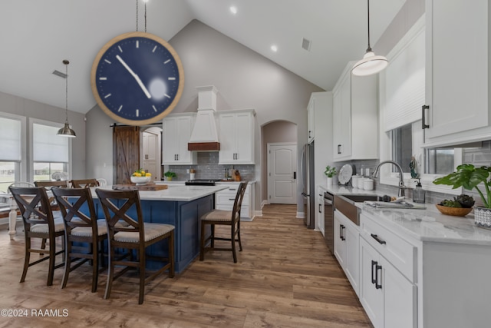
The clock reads **4:53**
